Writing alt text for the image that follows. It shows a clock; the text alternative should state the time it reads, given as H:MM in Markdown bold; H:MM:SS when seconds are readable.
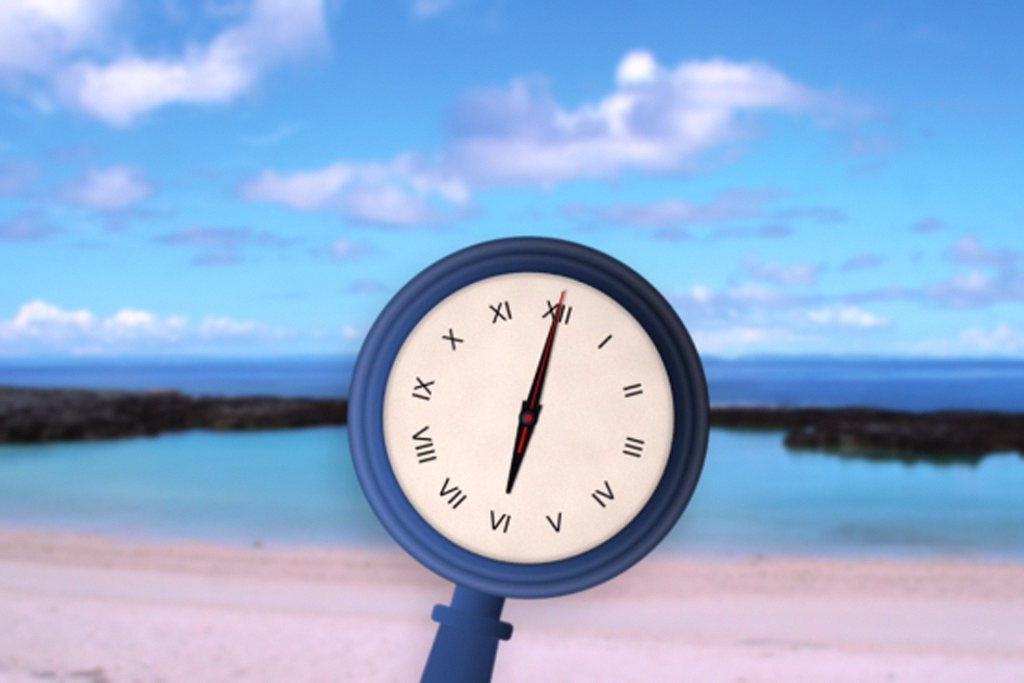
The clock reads **6:00:00**
